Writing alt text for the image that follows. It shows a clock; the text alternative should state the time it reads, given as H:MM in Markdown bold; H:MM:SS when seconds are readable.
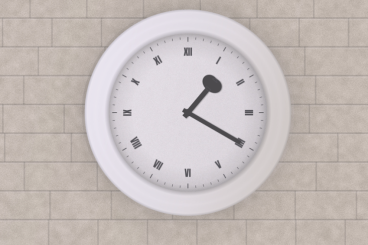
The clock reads **1:20**
